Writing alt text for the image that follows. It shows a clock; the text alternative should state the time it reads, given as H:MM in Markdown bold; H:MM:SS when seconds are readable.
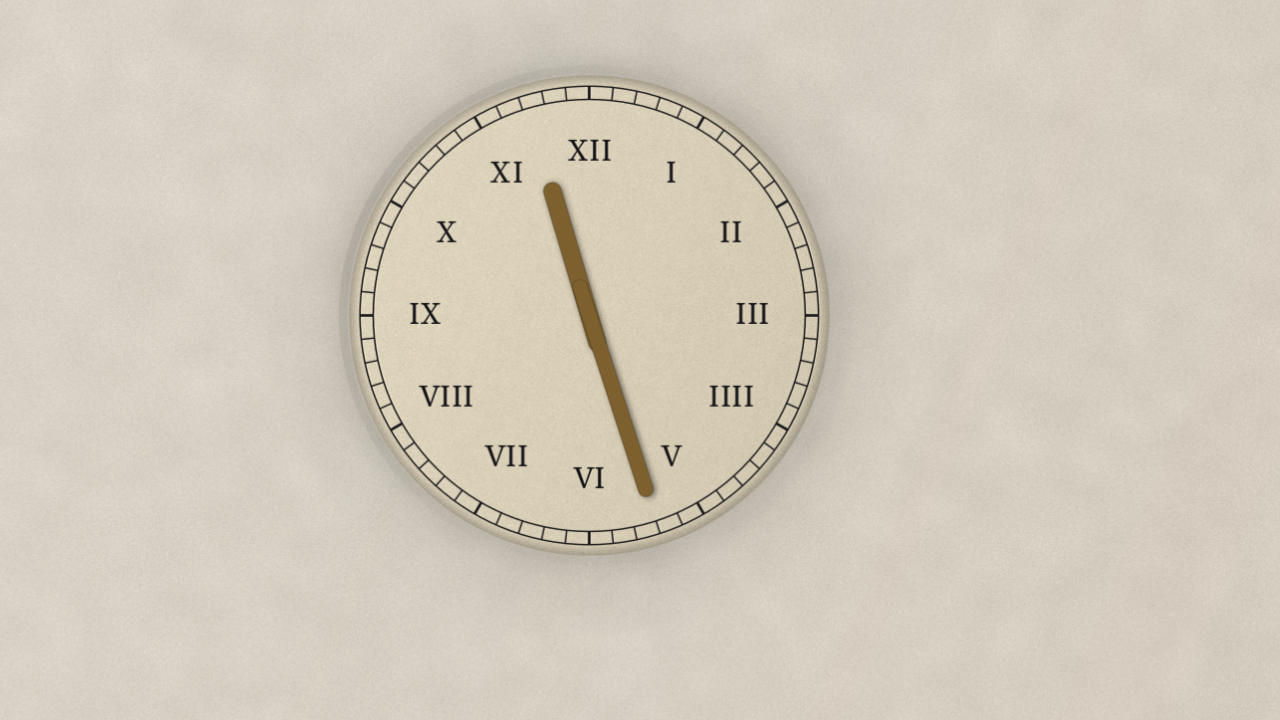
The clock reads **11:27**
